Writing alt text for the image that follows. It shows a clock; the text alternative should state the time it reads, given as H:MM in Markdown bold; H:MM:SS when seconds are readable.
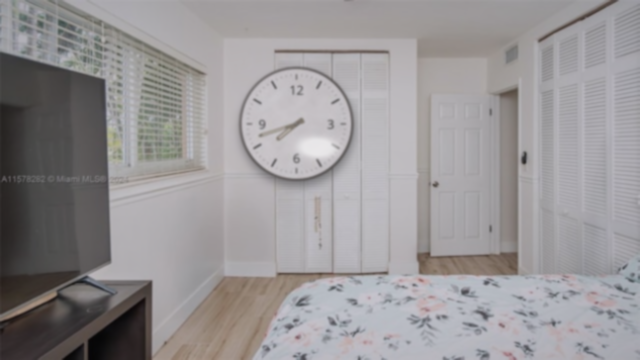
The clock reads **7:42**
